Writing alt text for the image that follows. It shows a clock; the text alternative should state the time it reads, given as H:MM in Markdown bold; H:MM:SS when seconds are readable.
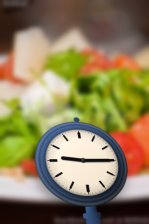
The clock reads **9:15**
